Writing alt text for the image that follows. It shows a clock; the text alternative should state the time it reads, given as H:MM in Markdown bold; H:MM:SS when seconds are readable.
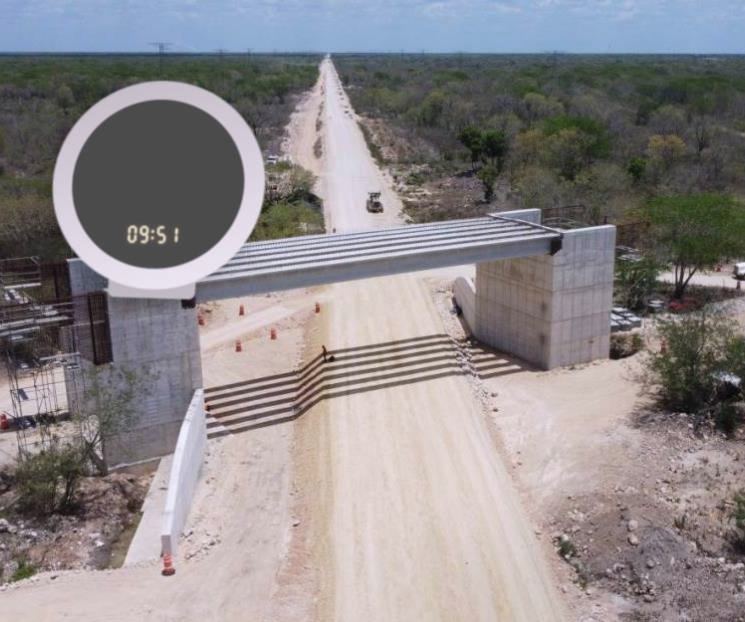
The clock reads **9:51**
